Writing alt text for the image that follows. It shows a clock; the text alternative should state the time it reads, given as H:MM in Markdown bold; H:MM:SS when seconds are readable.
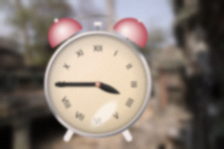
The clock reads **3:45**
